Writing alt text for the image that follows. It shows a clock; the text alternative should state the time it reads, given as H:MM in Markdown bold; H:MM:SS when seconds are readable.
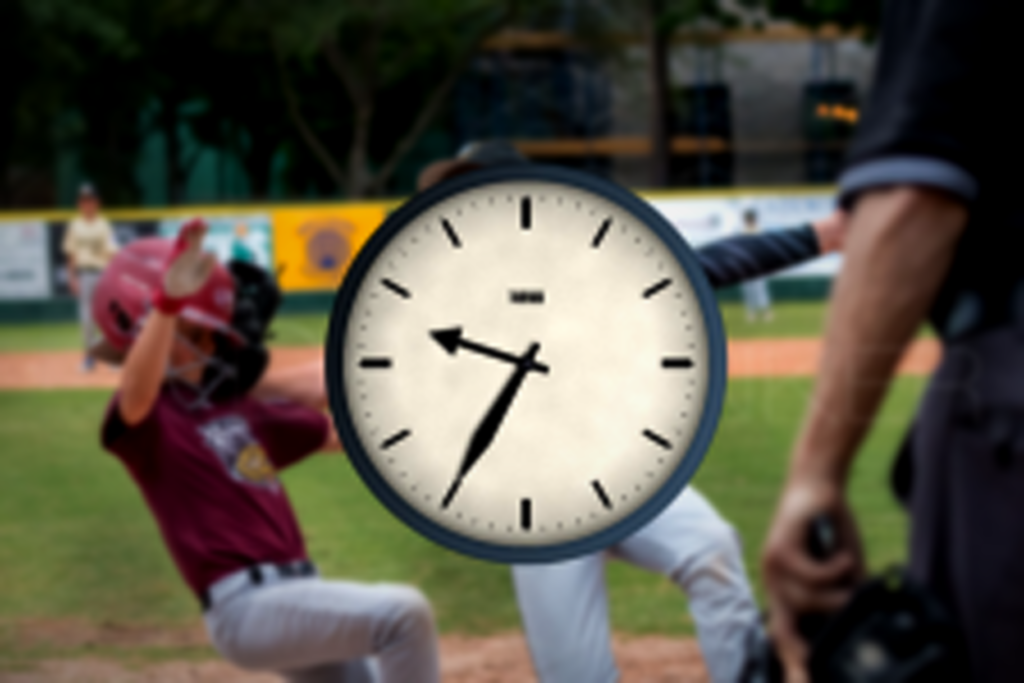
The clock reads **9:35**
